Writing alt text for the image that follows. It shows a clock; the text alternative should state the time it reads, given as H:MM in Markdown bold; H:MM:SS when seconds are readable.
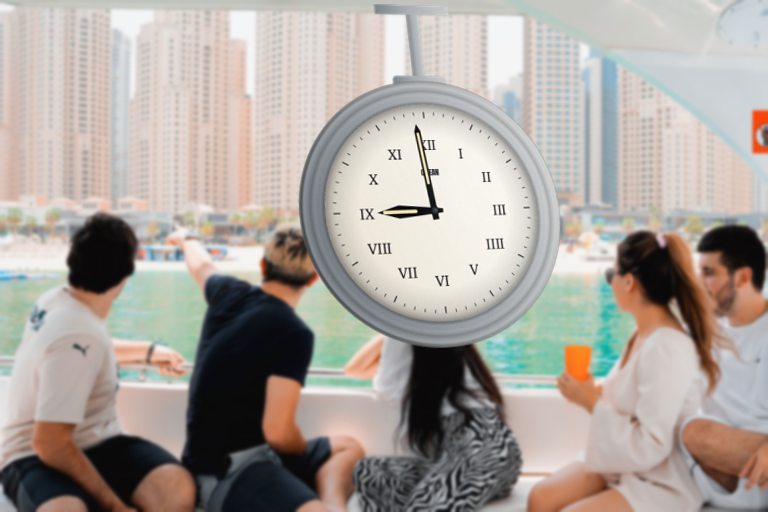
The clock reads **8:59**
